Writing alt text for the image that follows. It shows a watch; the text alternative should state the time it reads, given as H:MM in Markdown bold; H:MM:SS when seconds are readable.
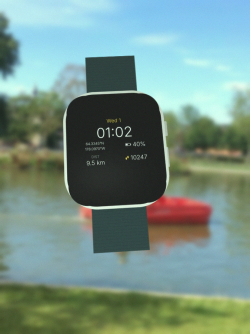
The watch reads **1:02**
